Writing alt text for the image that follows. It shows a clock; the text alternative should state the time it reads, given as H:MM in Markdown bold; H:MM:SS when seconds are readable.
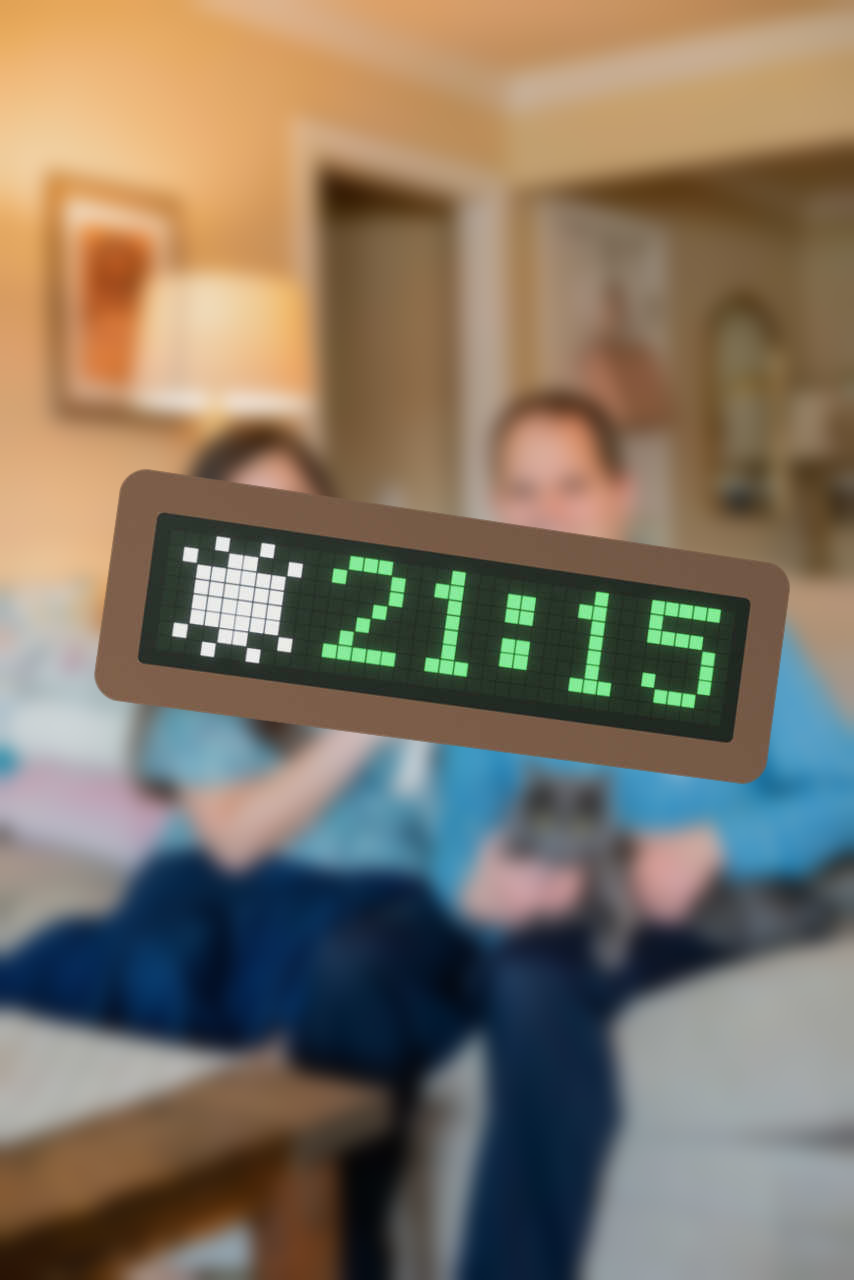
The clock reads **21:15**
